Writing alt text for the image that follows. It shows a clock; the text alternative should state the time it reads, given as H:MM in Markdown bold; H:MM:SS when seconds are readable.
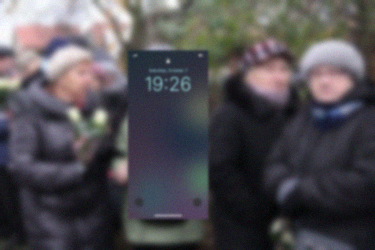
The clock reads **19:26**
